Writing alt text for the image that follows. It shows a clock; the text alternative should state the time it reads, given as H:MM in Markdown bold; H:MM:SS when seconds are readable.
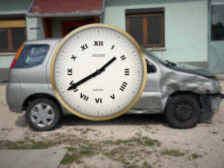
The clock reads **1:40**
